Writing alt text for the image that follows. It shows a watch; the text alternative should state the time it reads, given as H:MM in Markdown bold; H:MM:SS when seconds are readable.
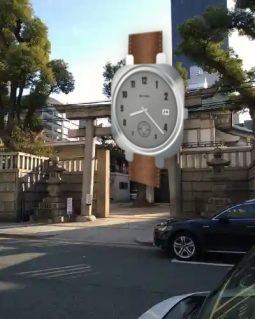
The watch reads **8:22**
